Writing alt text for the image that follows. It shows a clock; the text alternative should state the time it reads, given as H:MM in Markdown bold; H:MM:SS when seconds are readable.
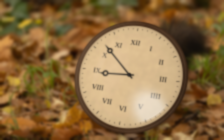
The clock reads **8:52**
